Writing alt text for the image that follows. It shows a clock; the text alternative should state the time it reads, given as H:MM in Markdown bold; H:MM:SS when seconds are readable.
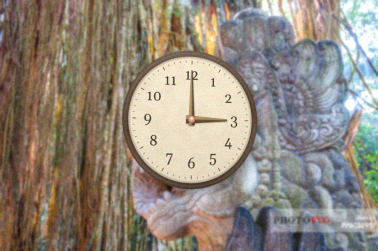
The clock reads **3:00**
